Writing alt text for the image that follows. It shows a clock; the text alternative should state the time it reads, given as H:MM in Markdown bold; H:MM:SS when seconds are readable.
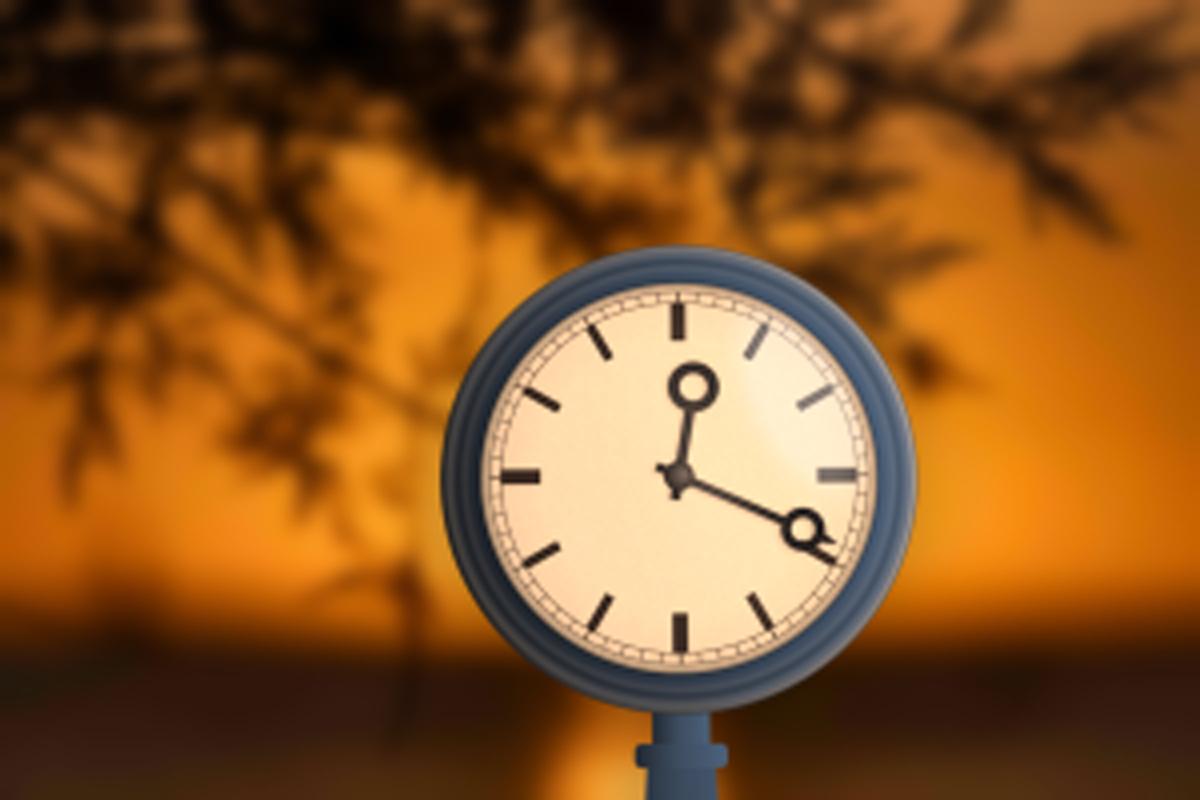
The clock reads **12:19**
